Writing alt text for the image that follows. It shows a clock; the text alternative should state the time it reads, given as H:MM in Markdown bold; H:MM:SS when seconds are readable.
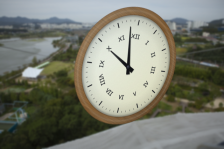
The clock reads **9:58**
